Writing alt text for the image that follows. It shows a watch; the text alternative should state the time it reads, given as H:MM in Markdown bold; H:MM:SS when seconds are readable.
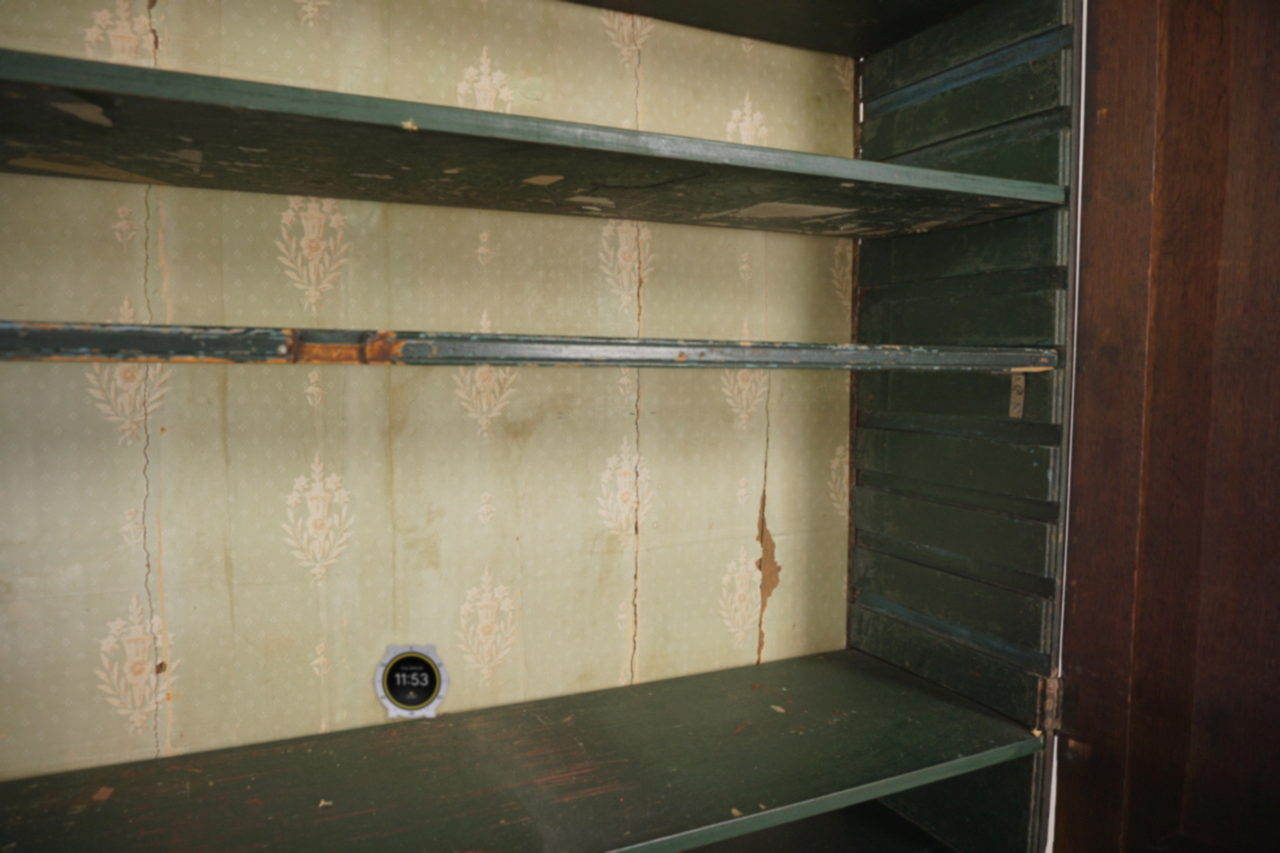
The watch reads **11:53**
